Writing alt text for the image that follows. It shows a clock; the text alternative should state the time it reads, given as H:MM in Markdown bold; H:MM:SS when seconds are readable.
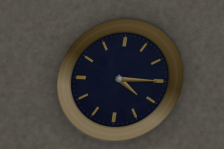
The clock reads **4:15**
